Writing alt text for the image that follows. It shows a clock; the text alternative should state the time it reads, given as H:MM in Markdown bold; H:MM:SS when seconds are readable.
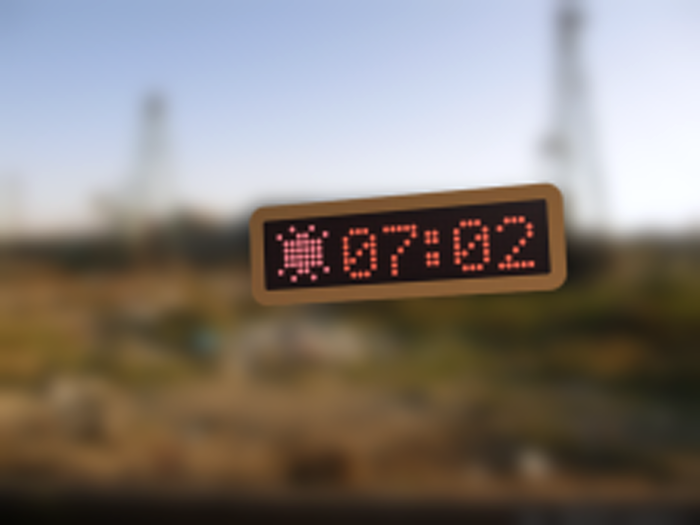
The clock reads **7:02**
